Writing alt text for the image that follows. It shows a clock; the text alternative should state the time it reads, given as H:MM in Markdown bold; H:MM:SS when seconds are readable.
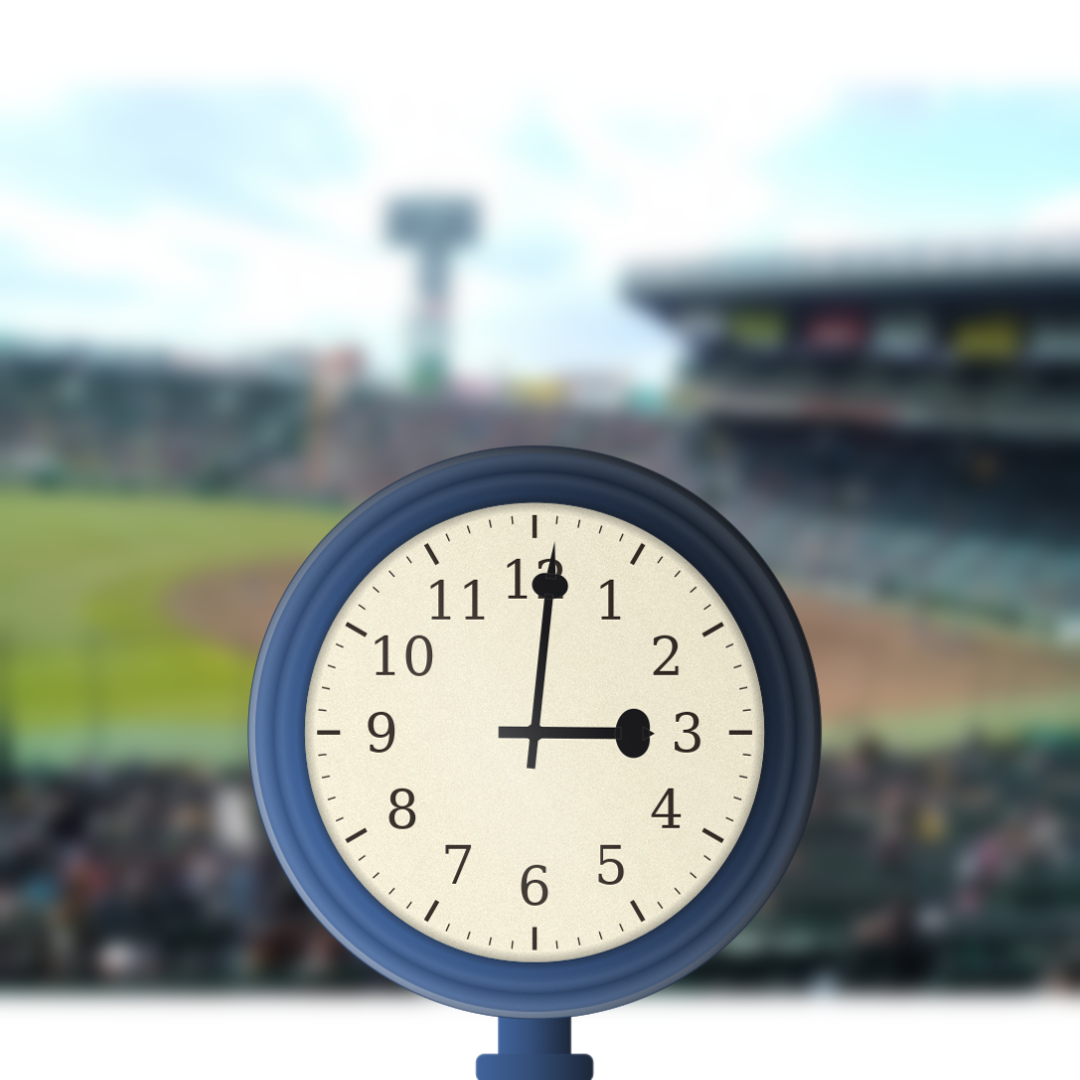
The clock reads **3:01**
